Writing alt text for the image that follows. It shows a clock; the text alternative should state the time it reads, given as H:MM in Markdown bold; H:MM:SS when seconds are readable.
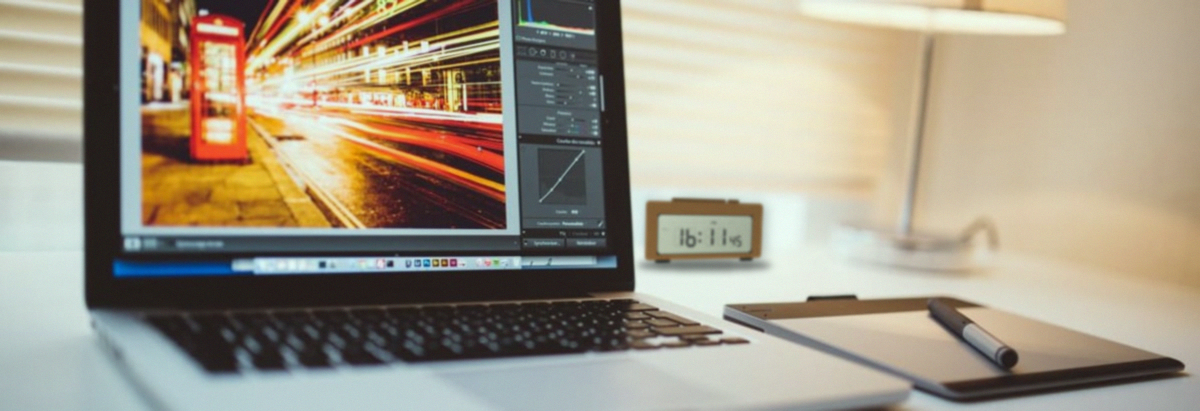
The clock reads **16:11**
